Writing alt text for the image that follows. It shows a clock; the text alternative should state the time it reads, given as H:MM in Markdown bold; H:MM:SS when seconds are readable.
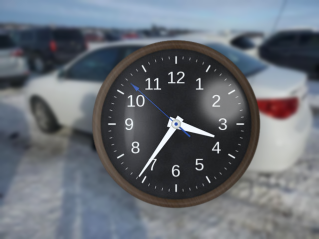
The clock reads **3:35:52**
